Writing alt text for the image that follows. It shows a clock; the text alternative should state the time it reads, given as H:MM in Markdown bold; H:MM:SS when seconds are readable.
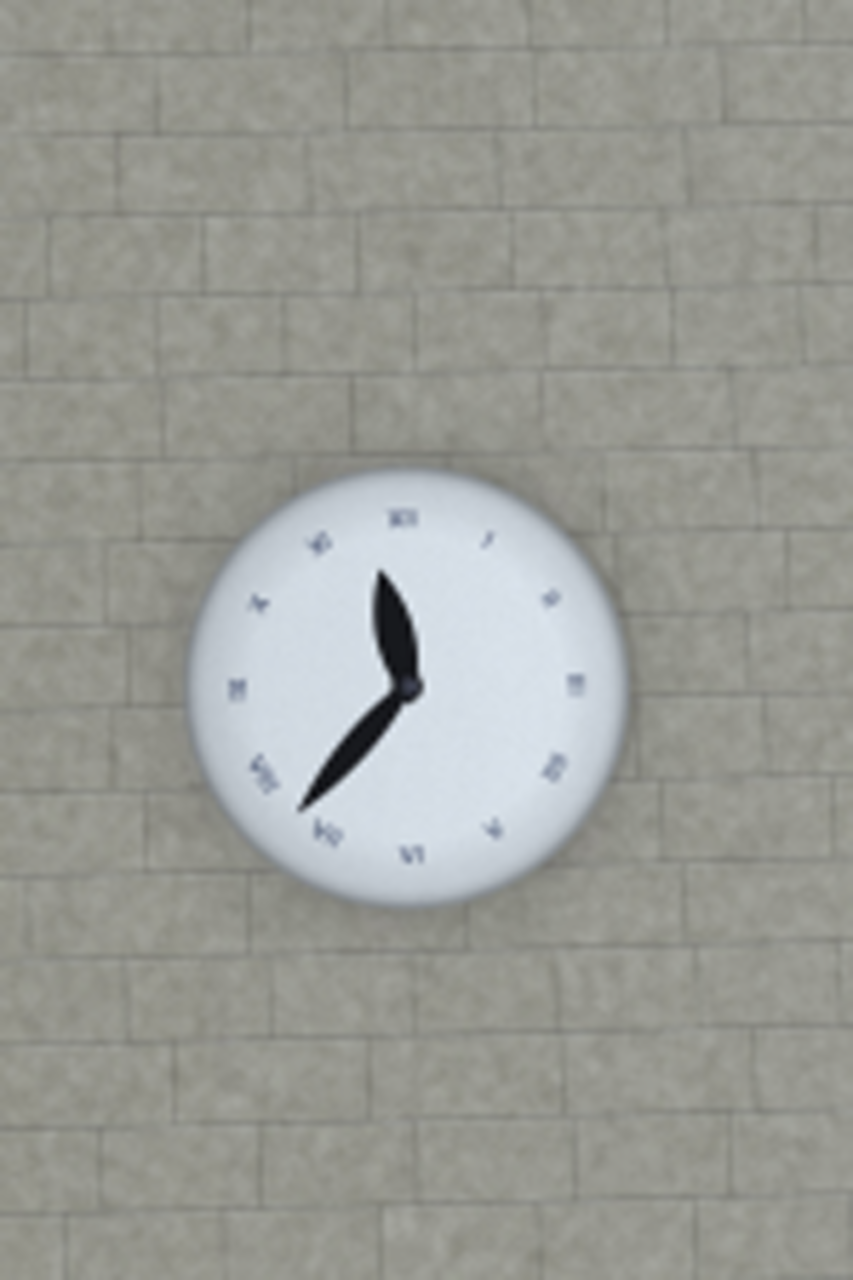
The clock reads **11:37**
